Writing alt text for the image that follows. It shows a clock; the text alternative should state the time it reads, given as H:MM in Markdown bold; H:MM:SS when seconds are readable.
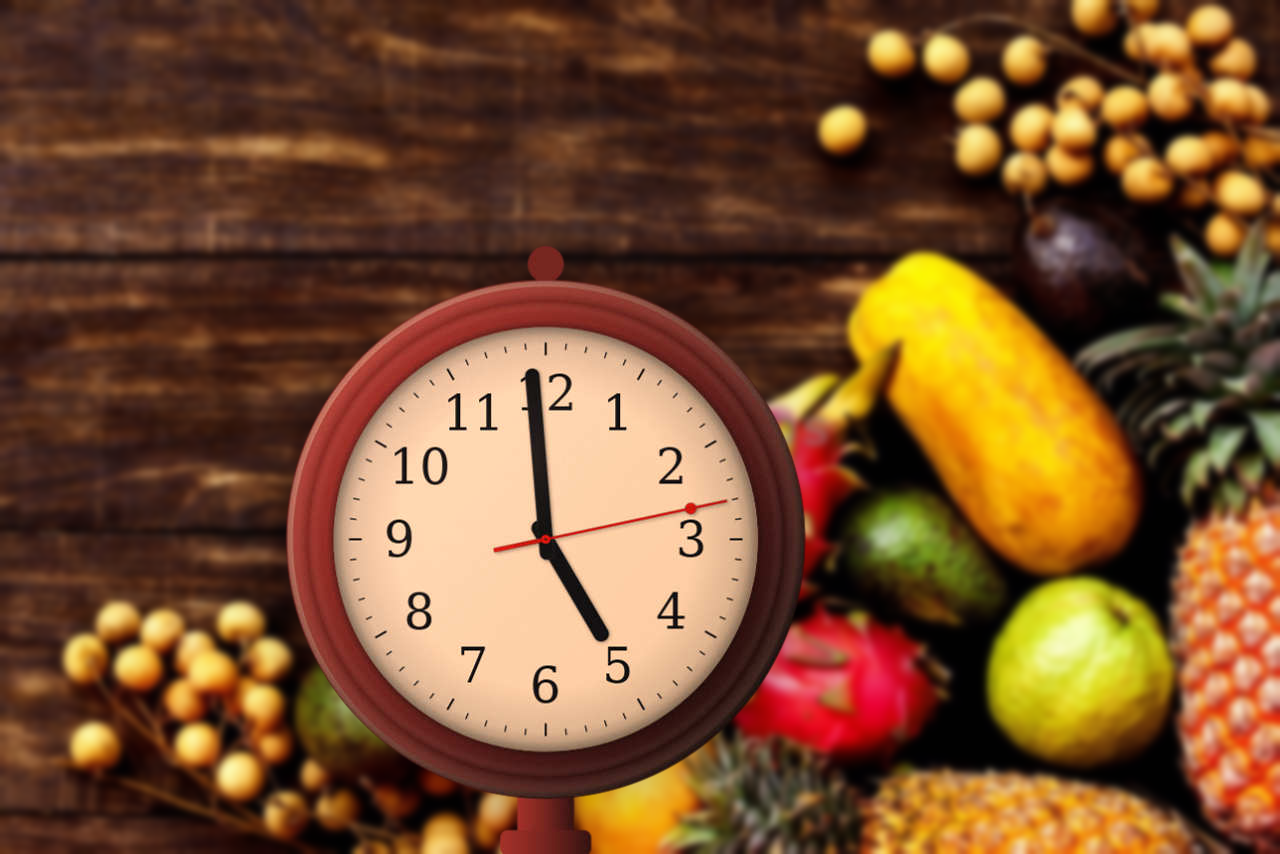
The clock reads **4:59:13**
